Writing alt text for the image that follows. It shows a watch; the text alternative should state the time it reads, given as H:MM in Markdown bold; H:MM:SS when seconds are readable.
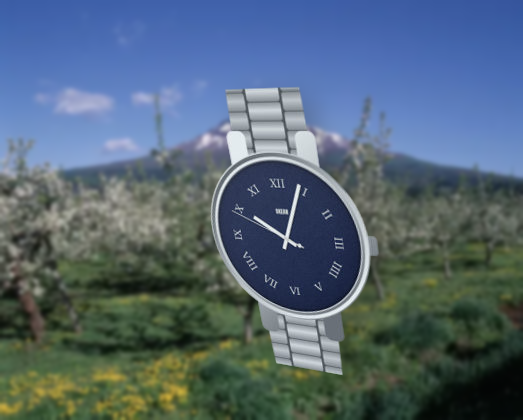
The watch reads **10:03:49**
